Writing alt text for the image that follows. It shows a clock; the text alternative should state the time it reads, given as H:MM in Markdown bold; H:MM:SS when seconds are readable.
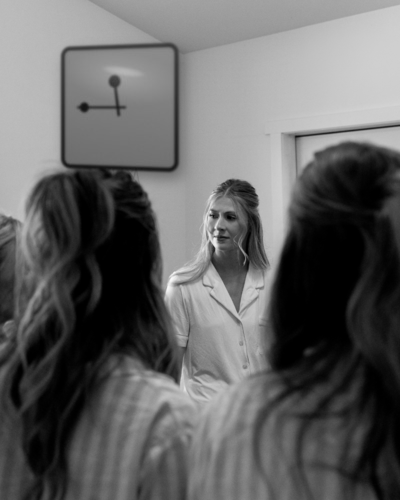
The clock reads **11:45**
